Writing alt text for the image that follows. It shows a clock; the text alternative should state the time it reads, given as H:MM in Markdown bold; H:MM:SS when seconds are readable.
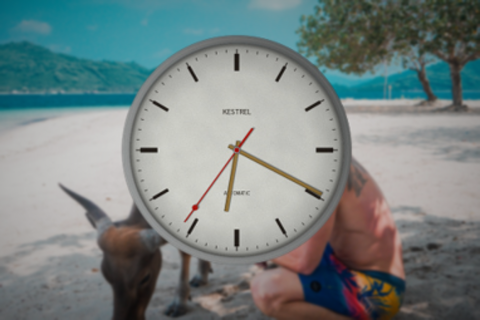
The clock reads **6:19:36**
